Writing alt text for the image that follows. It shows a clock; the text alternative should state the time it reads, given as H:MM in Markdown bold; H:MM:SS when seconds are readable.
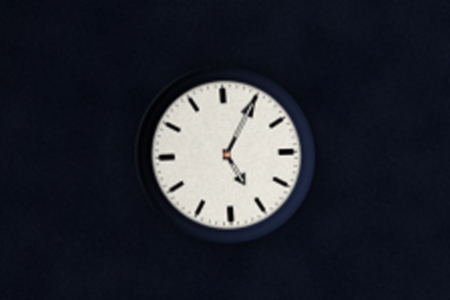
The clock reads **5:05**
